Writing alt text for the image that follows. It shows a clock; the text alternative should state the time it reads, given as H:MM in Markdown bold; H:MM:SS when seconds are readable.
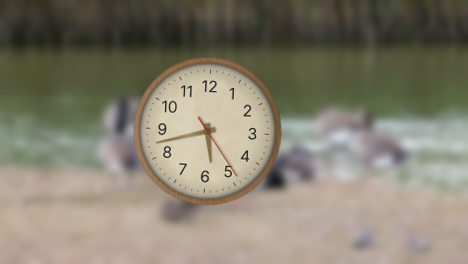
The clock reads **5:42:24**
